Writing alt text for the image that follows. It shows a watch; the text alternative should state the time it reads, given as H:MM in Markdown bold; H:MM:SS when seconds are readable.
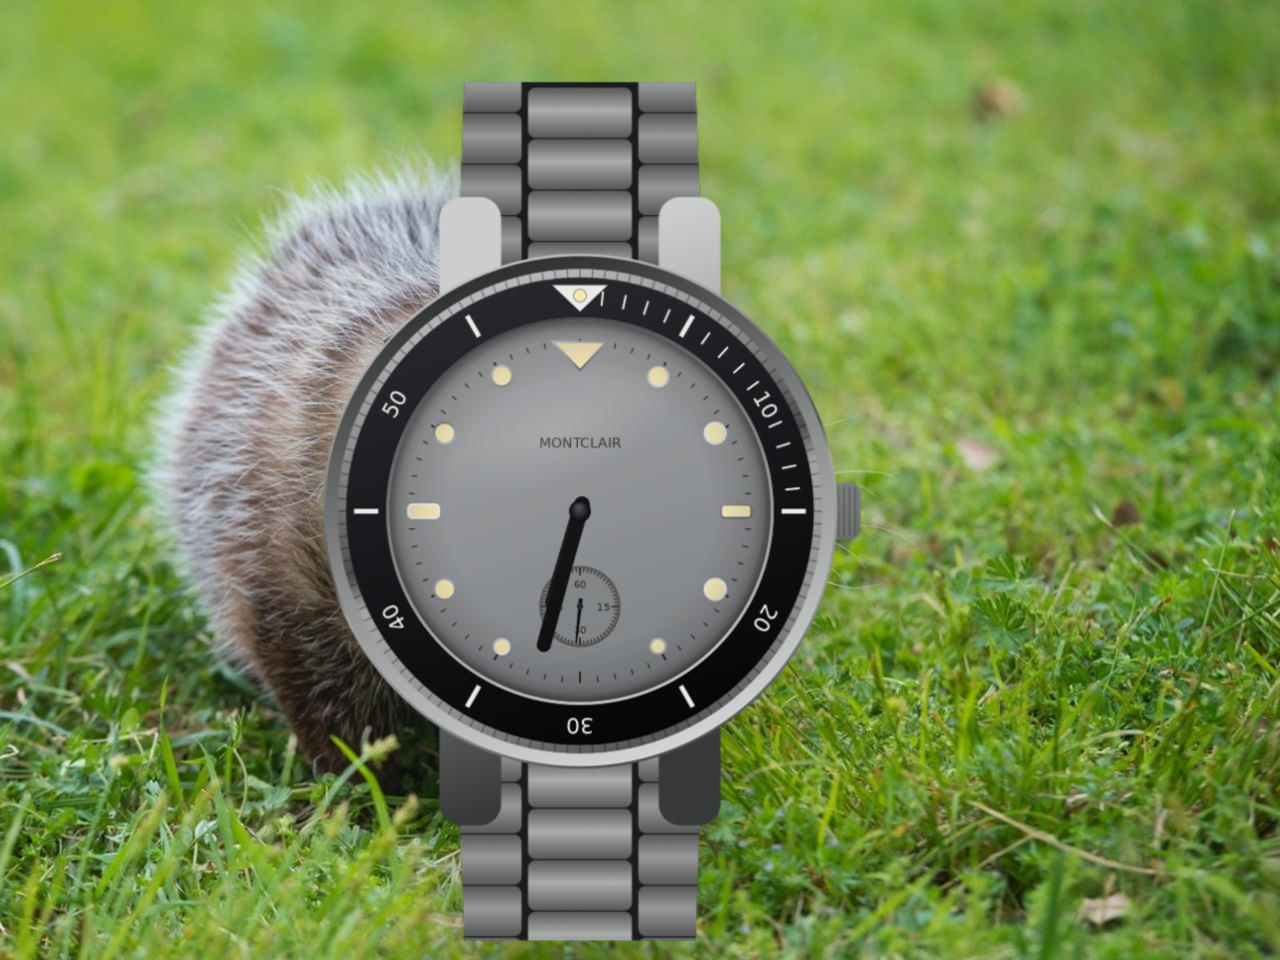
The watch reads **6:32:31**
